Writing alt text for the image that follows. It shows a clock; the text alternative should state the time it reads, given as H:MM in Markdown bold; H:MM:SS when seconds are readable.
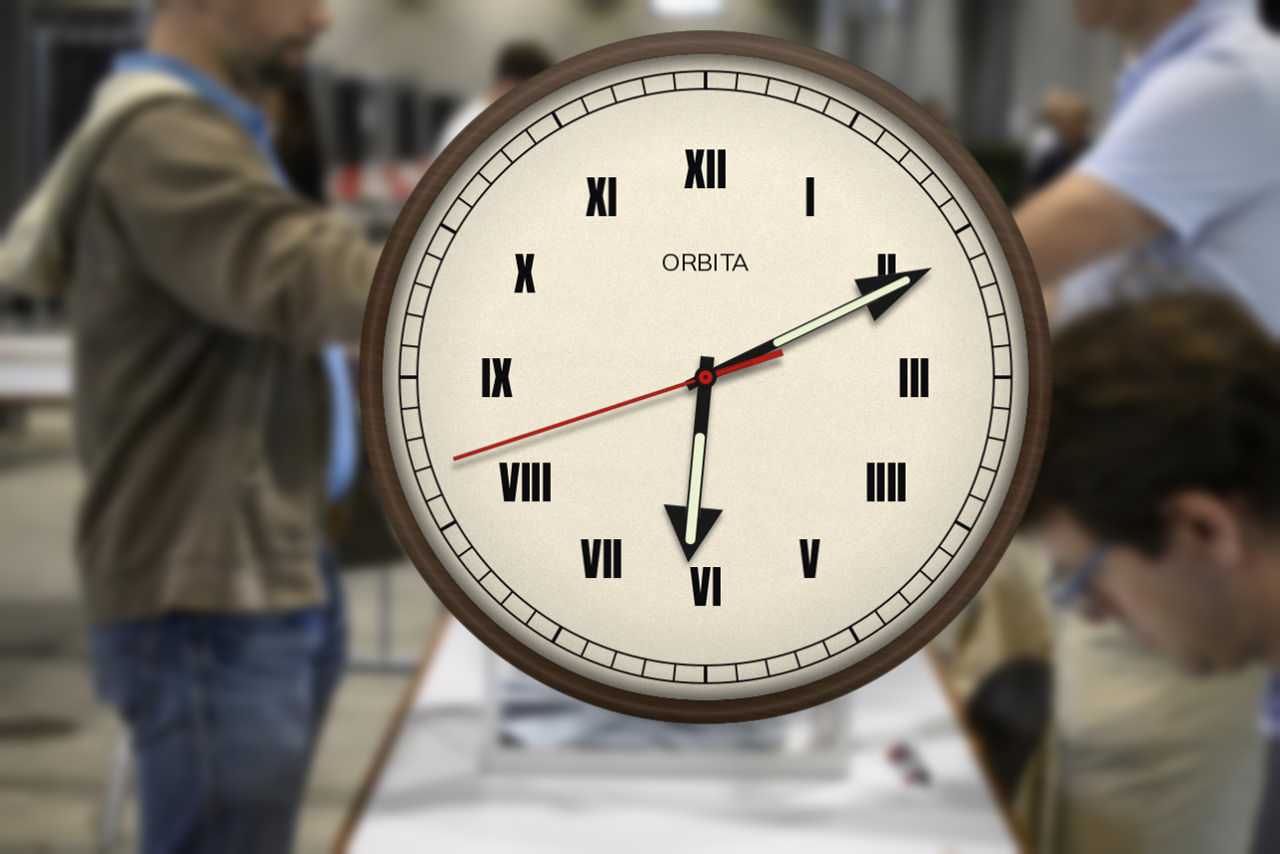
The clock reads **6:10:42**
